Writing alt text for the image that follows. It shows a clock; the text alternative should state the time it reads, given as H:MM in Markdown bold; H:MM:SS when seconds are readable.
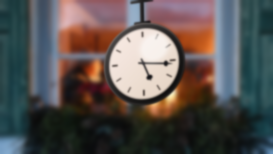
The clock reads **5:16**
